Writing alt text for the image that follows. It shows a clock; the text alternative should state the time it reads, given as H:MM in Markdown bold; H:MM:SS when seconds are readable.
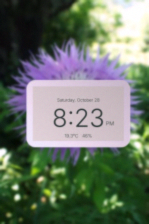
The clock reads **8:23**
